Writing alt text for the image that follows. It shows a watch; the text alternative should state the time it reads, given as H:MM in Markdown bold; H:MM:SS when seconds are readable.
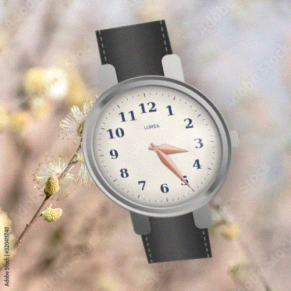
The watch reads **3:25**
